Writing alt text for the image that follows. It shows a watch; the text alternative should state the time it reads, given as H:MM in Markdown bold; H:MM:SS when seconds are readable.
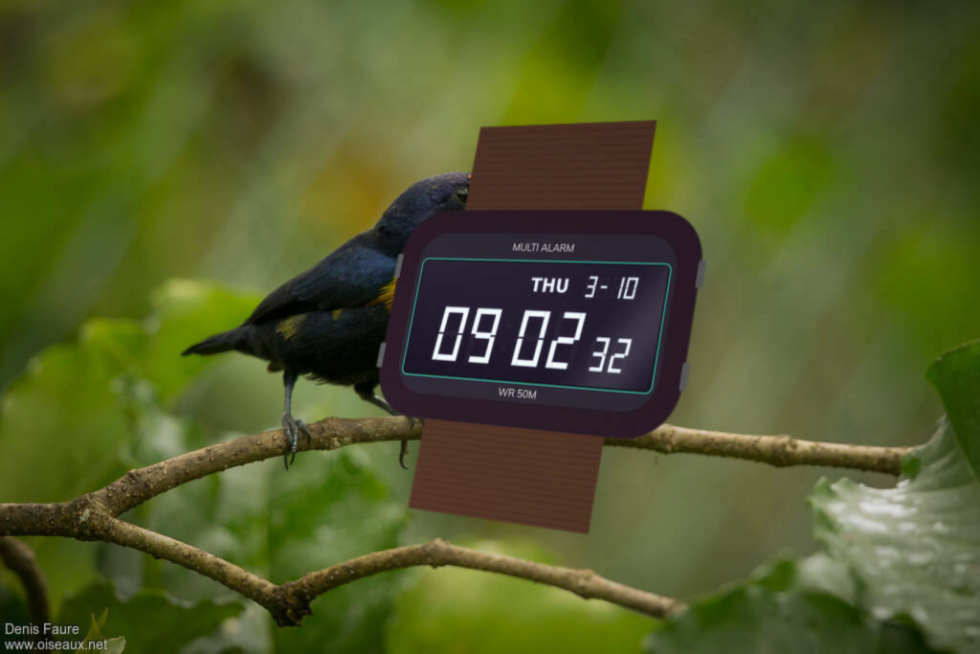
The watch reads **9:02:32**
